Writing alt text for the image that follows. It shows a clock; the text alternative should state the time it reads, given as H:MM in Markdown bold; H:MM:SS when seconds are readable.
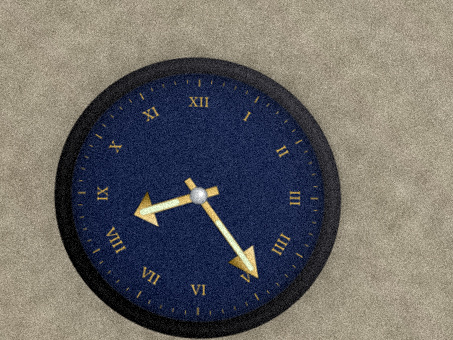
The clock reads **8:24**
